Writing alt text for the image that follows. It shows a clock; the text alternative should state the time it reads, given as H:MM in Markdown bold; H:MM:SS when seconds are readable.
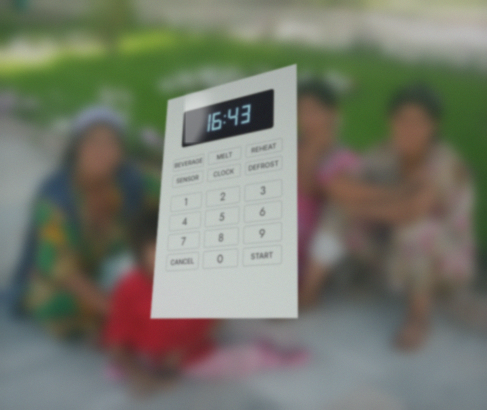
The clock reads **16:43**
